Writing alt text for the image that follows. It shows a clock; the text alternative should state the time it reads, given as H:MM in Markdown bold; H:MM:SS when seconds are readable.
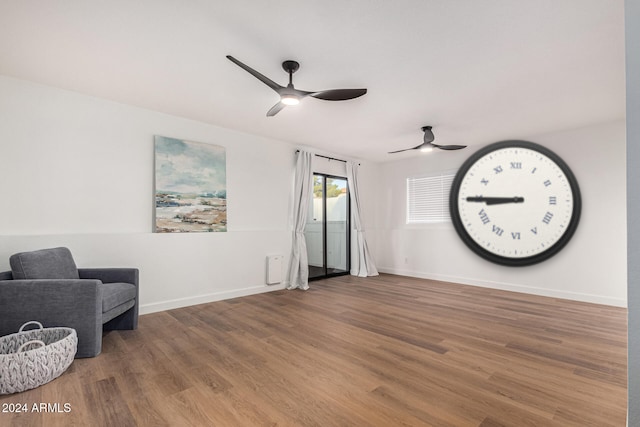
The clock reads **8:45**
